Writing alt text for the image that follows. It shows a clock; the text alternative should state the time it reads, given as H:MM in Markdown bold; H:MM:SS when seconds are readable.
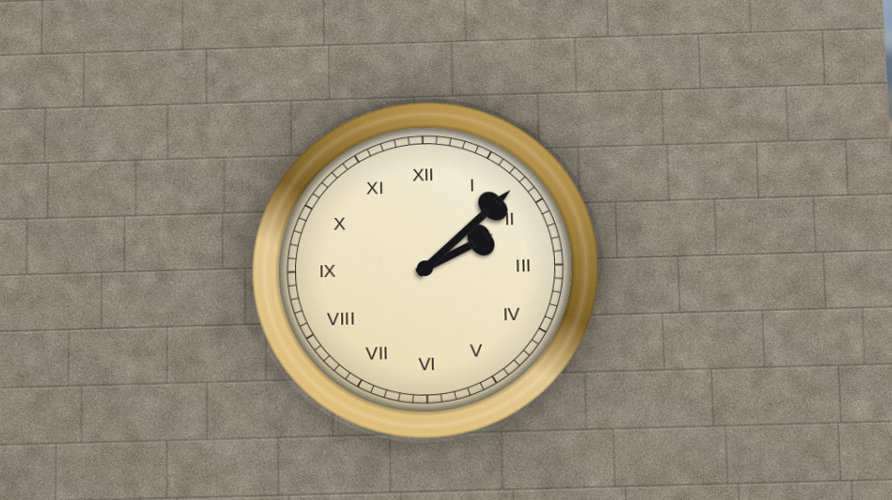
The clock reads **2:08**
